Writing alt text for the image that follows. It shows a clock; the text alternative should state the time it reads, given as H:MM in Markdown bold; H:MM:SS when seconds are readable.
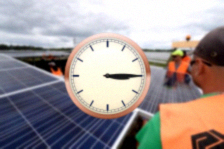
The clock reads **3:15**
